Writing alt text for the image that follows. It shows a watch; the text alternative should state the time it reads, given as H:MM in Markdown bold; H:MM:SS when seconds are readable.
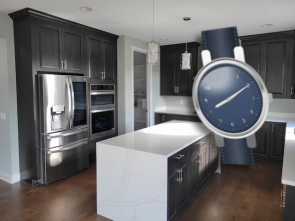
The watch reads **8:10**
